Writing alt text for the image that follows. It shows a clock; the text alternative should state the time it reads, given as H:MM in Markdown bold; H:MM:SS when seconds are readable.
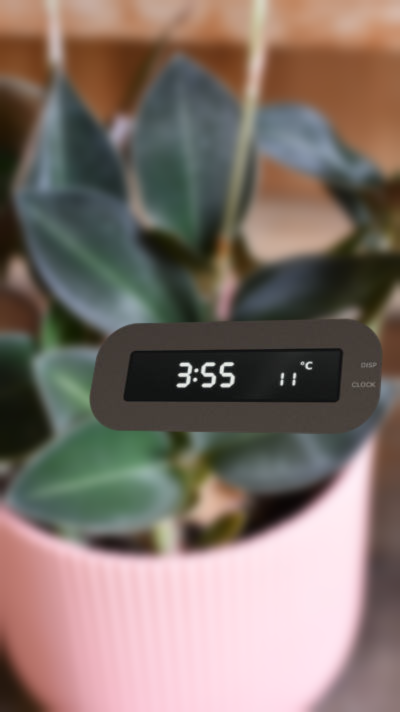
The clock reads **3:55**
